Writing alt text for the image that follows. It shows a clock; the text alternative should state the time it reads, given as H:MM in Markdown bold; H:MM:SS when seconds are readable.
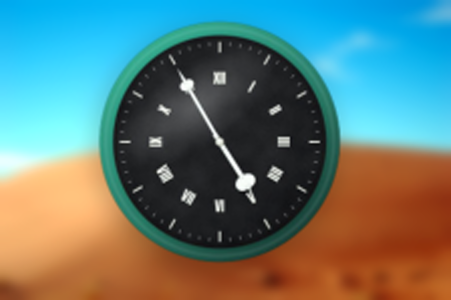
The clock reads **4:55**
